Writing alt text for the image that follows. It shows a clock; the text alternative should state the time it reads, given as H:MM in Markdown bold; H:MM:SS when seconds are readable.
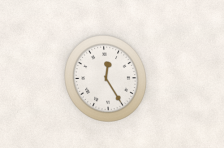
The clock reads **12:25**
